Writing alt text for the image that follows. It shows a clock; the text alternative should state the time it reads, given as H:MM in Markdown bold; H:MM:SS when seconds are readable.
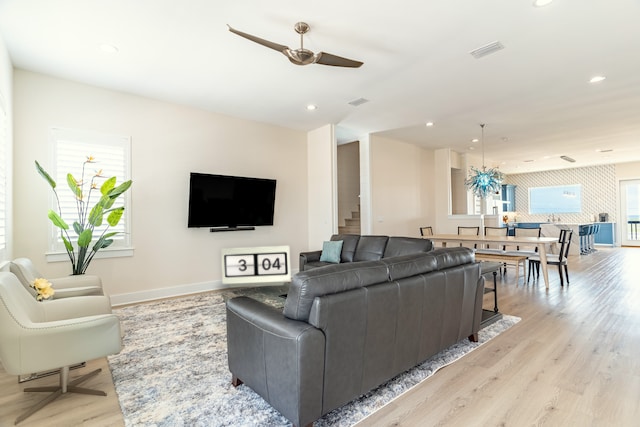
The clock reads **3:04**
